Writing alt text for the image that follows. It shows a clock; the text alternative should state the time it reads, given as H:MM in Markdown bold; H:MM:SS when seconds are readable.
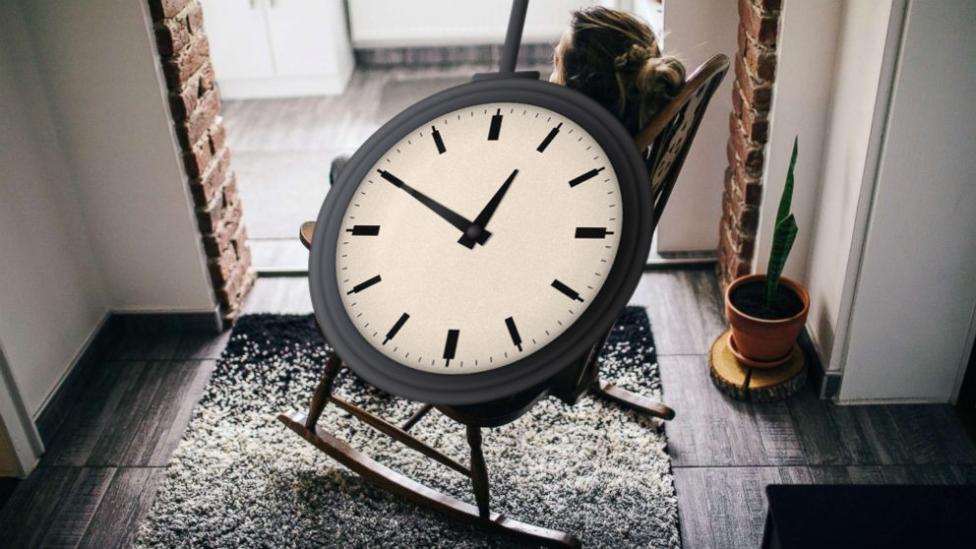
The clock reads **12:50**
